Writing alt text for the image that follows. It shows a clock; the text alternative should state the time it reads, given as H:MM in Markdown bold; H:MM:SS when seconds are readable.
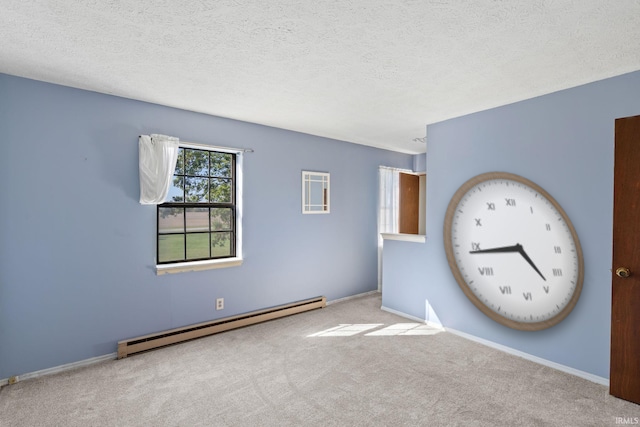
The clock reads **4:44**
